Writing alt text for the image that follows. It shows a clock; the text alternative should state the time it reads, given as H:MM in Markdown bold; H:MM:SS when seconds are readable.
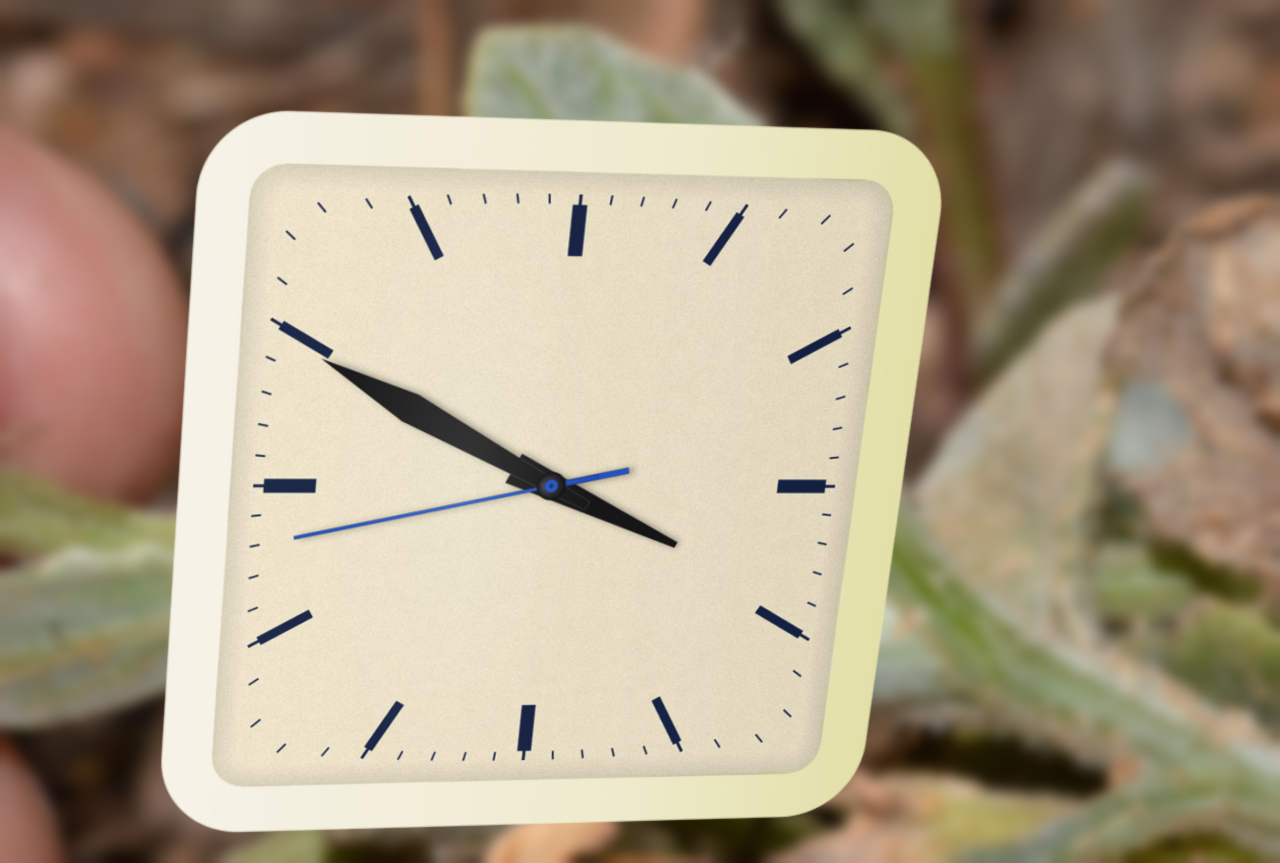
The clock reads **3:49:43**
